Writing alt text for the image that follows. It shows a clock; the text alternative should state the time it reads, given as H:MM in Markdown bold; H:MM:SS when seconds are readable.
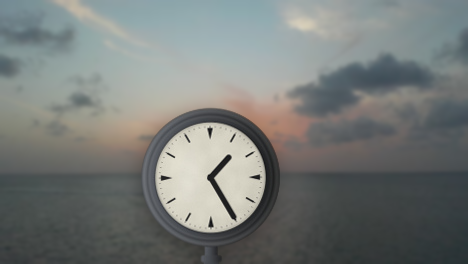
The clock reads **1:25**
